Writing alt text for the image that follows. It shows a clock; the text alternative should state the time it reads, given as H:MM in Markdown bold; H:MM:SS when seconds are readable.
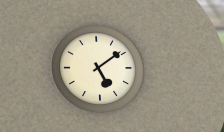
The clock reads **5:09**
